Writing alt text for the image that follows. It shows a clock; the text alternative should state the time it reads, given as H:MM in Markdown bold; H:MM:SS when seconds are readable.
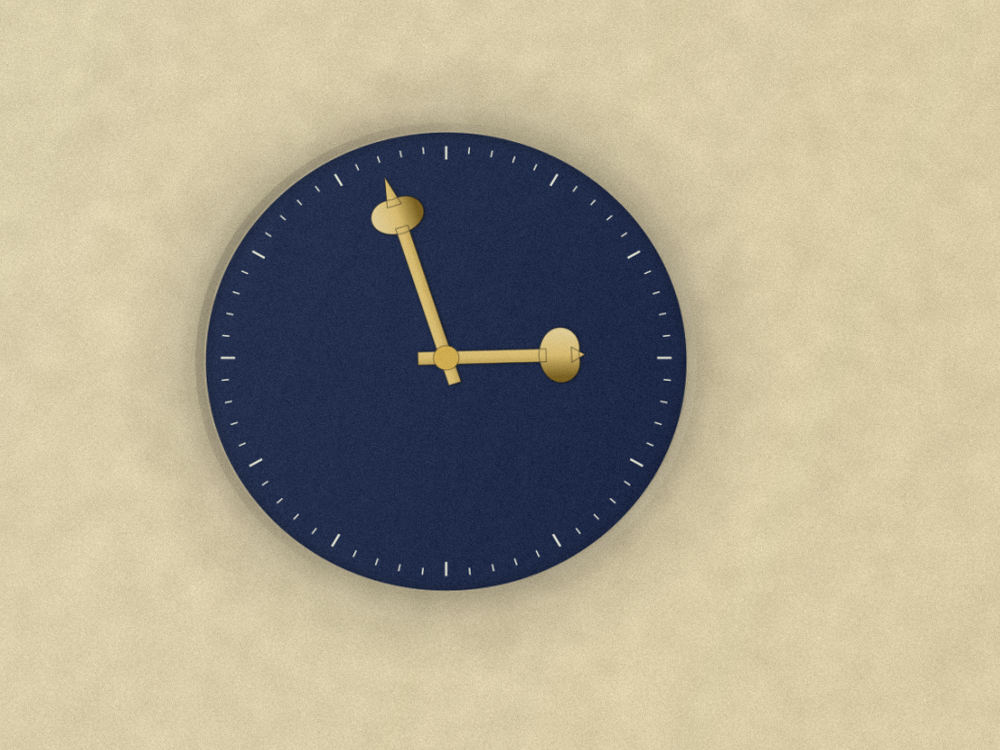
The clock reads **2:57**
